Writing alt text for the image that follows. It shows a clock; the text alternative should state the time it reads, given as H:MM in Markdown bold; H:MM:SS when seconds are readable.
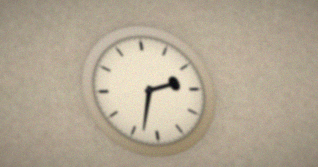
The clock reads **2:33**
